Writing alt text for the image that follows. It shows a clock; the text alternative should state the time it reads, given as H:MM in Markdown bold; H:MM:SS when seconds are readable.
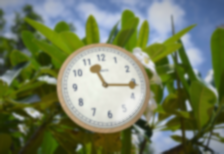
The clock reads **11:16**
